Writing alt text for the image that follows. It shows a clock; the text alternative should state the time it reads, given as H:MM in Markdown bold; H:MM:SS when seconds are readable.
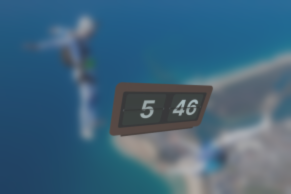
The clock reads **5:46**
